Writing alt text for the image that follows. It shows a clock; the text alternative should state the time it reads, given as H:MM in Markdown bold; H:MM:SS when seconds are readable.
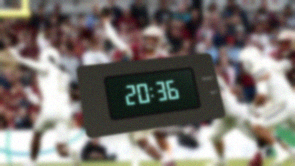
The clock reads **20:36**
